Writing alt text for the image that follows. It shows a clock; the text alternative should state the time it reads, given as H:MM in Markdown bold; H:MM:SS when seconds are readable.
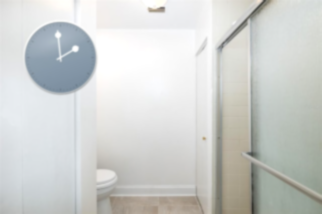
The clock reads **1:59**
